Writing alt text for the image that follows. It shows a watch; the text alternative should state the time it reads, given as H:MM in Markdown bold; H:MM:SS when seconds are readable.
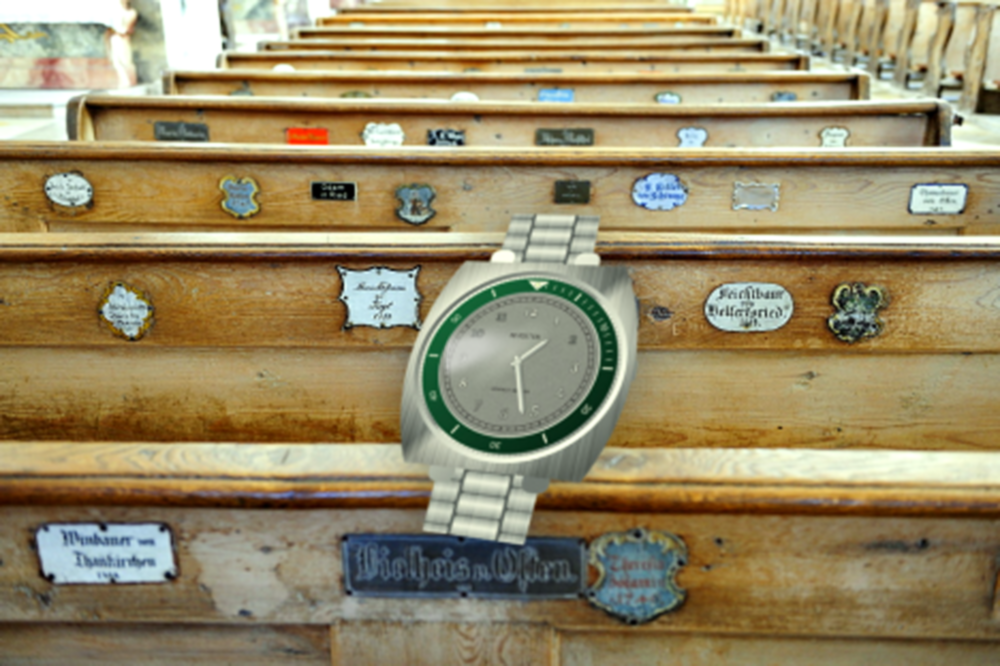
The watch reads **1:27**
